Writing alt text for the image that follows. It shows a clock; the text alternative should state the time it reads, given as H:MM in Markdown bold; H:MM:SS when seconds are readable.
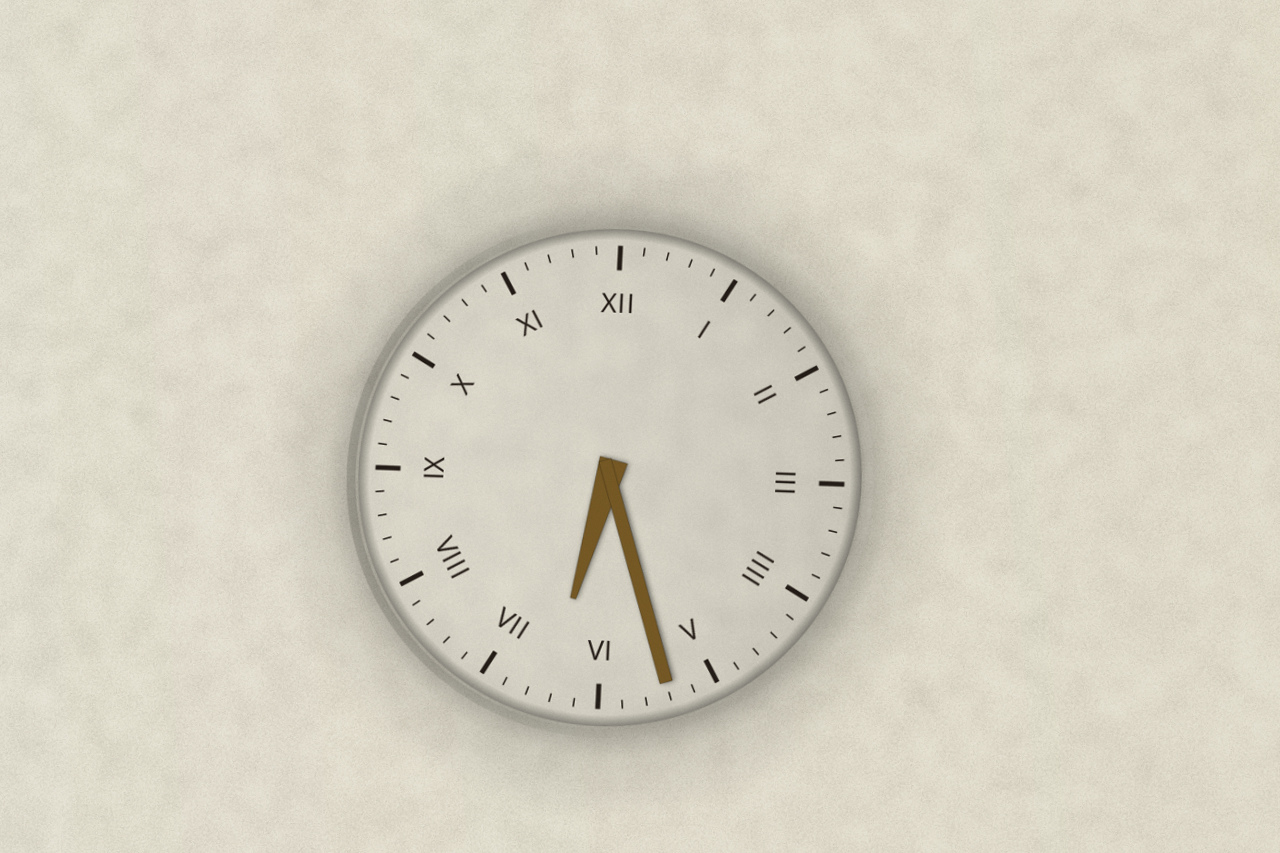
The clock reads **6:27**
